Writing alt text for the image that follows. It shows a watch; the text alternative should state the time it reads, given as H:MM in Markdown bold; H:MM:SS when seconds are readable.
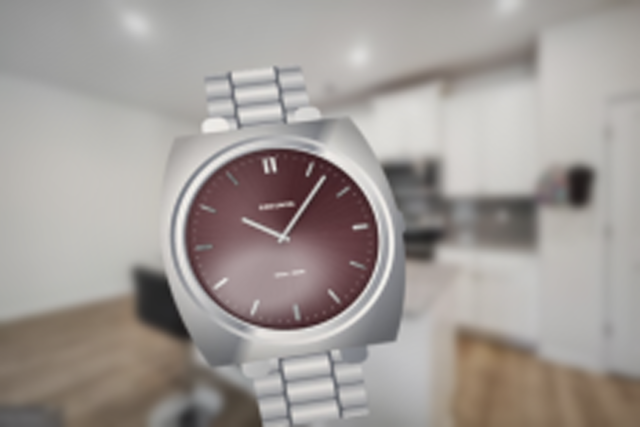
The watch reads **10:07**
